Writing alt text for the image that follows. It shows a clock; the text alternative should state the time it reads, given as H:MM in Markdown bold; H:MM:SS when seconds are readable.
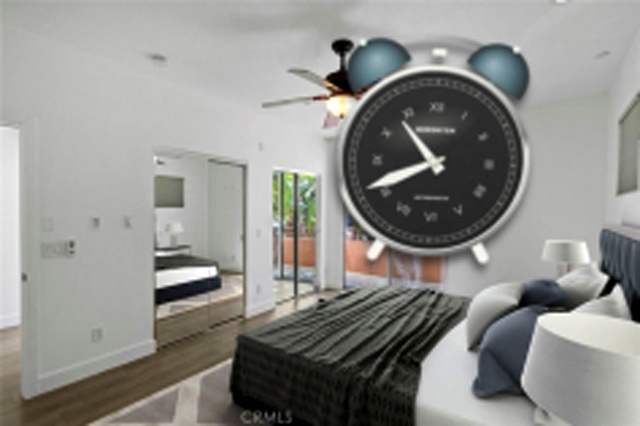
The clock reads **10:41**
